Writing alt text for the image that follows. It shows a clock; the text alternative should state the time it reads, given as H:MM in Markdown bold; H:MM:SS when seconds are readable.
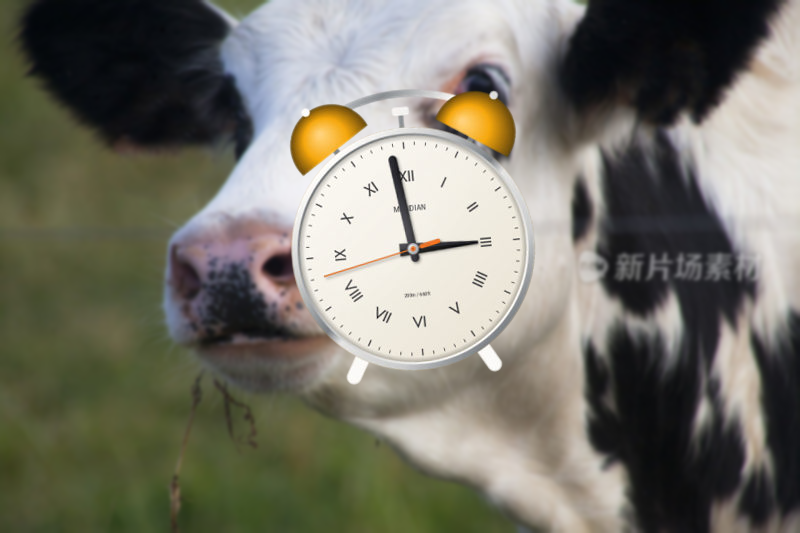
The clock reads **2:58:43**
